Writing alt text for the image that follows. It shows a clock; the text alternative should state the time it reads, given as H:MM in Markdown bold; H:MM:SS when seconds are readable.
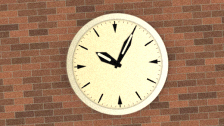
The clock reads **10:05**
